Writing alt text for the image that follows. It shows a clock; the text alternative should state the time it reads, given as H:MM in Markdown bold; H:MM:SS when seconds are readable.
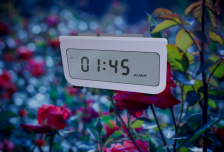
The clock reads **1:45**
